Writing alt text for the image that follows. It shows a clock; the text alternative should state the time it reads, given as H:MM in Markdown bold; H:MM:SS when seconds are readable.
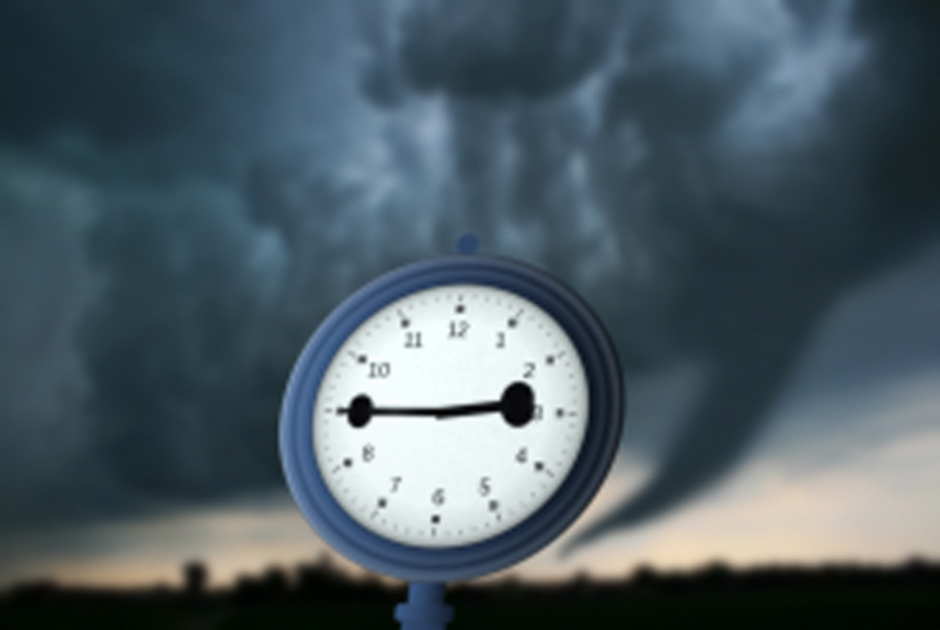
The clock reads **2:45**
